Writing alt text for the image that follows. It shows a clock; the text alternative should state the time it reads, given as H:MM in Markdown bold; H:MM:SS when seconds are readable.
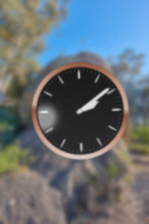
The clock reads **2:09**
